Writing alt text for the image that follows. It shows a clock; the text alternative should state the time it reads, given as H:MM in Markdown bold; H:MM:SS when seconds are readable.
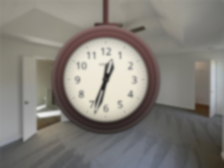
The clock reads **12:33**
